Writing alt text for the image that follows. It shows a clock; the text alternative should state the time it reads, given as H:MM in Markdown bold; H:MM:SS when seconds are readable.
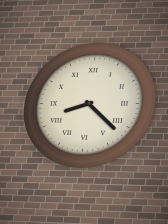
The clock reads **8:22**
